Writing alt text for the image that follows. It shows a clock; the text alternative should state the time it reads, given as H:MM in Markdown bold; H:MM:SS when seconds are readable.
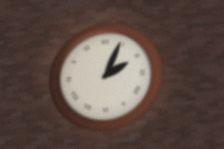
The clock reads **2:04**
